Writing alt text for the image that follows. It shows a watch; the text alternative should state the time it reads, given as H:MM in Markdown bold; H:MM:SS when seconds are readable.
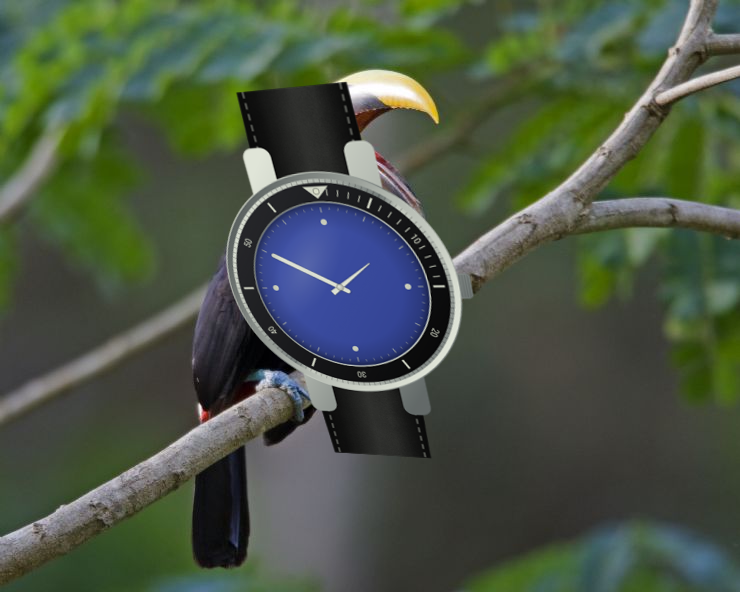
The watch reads **1:50**
